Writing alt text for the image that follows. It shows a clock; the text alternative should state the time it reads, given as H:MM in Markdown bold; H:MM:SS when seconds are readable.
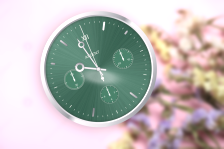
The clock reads **9:58**
